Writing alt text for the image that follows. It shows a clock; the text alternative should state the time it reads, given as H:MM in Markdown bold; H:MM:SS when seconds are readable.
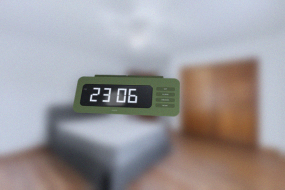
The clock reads **23:06**
